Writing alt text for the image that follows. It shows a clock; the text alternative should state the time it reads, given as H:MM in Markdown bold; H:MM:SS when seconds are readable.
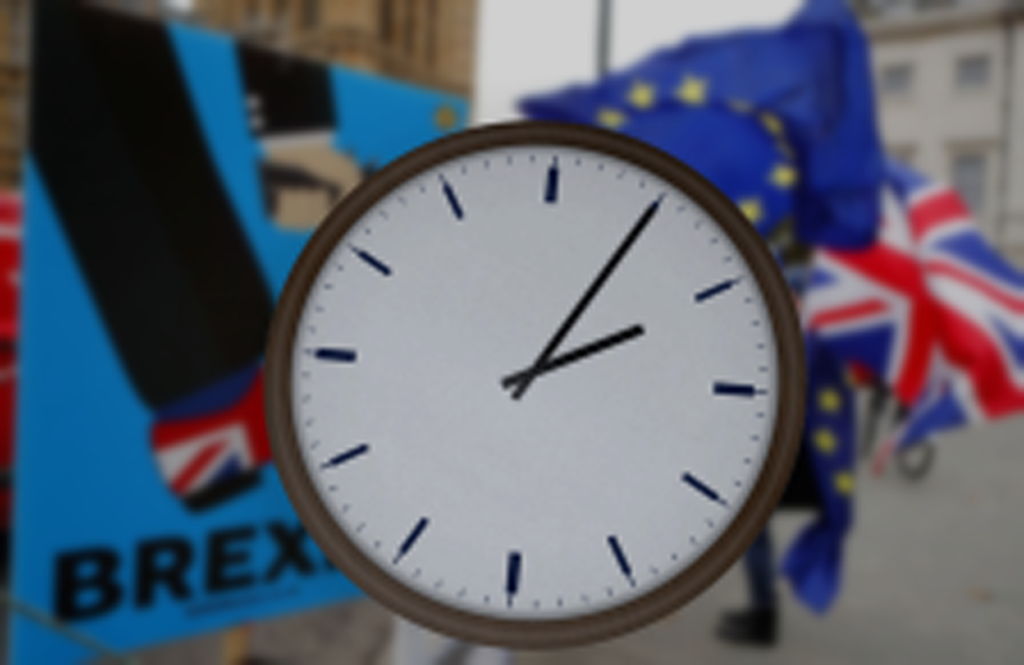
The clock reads **2:05**
